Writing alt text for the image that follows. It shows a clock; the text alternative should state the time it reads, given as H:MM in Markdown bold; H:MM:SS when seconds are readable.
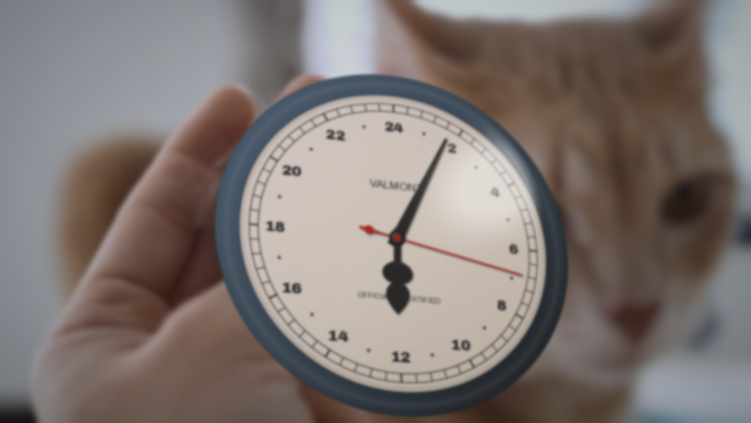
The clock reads **12:04:17**
